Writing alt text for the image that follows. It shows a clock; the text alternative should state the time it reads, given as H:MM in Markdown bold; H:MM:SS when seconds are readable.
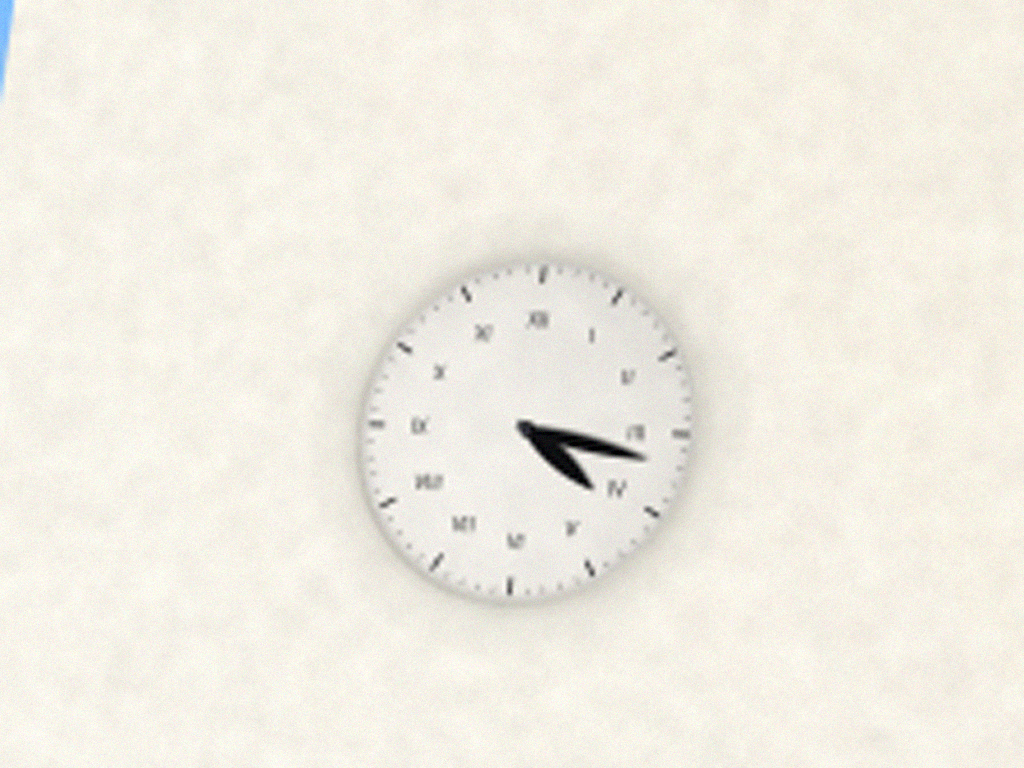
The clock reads **4:17**
